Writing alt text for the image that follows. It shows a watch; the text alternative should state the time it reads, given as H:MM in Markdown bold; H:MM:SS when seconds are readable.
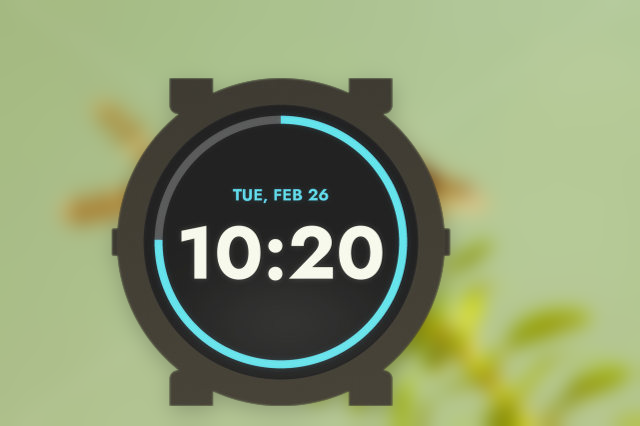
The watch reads **10:20**
